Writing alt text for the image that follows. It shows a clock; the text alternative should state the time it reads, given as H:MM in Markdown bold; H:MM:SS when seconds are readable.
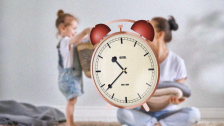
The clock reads **10:38**
